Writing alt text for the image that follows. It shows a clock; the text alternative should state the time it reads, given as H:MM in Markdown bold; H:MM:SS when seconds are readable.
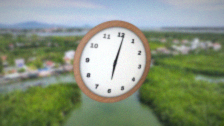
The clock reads **6:01**
